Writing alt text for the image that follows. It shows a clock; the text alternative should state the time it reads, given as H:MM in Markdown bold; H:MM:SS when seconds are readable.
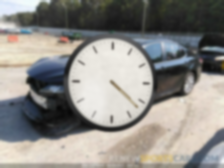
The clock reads **4:22**
